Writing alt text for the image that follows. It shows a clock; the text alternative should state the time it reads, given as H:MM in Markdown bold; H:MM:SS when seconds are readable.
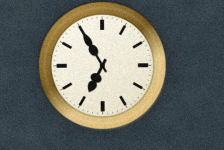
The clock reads **6:55**
